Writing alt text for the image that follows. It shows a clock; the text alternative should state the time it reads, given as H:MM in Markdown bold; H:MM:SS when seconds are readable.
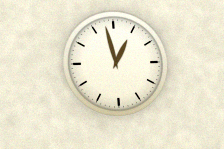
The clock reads **12:58**
